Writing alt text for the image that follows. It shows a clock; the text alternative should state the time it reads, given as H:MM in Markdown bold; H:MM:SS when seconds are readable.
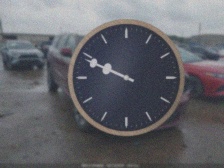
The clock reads **9:49**
